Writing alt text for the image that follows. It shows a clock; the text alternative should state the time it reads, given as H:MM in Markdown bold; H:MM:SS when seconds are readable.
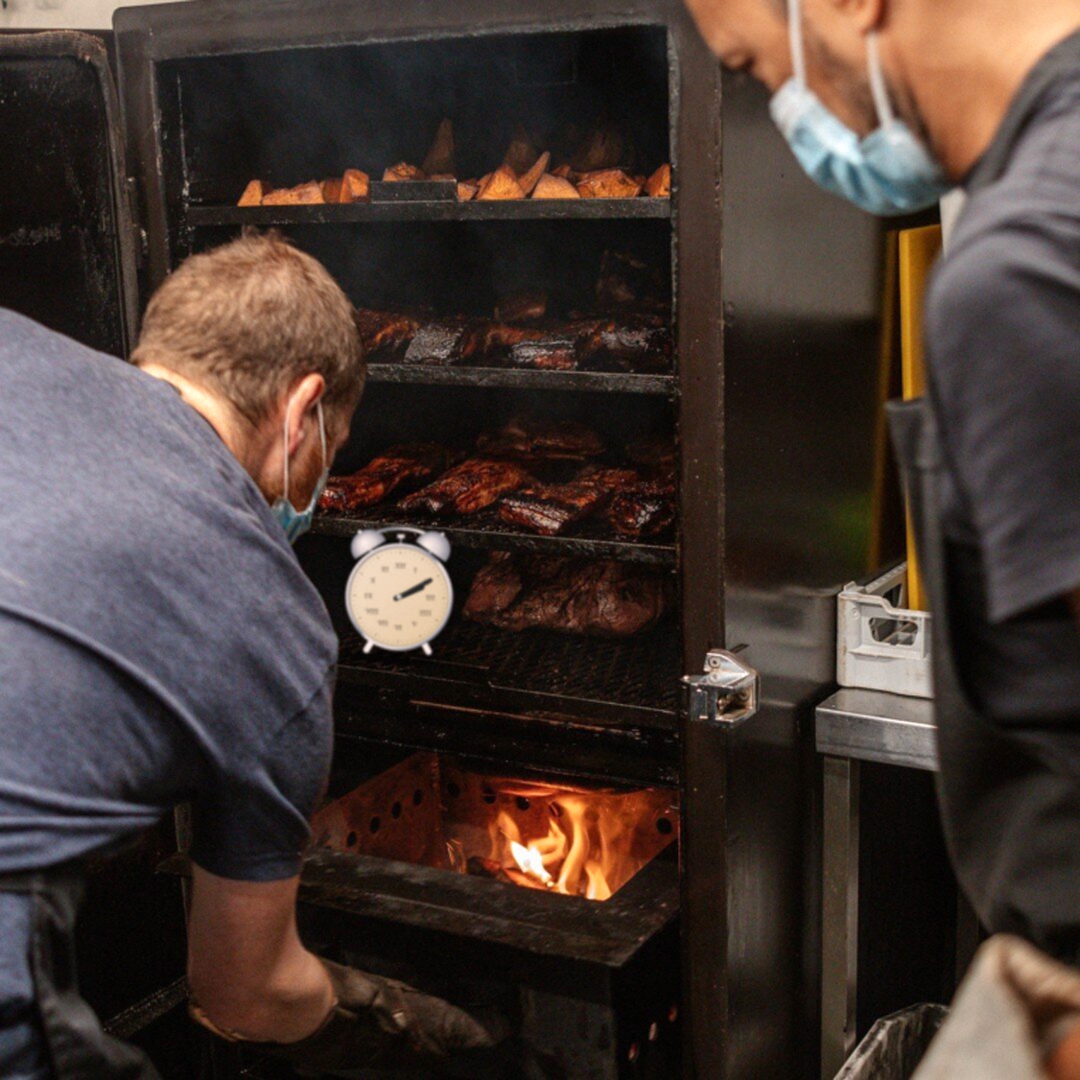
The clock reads **2:10**
